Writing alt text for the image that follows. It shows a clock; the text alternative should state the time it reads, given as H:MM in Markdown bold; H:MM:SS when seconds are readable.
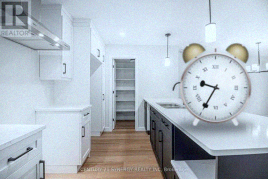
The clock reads **9:35**
